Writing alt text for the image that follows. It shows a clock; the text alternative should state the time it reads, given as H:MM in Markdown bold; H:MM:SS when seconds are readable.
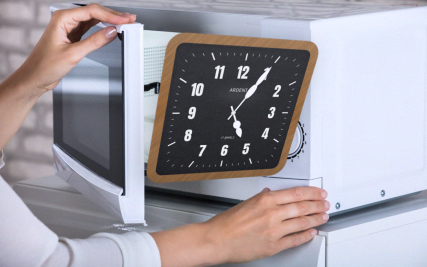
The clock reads **5:05**
